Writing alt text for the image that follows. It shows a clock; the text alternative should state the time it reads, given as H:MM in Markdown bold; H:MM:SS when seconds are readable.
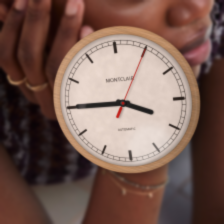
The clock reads **3:45:05**
